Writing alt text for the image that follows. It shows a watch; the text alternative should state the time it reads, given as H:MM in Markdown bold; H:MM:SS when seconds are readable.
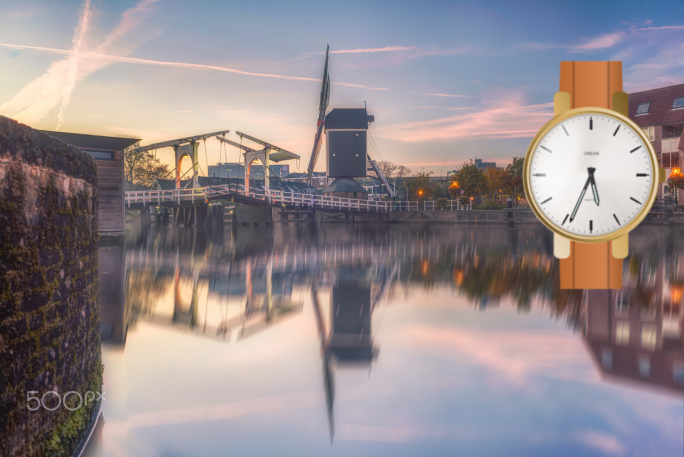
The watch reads **5:34**
